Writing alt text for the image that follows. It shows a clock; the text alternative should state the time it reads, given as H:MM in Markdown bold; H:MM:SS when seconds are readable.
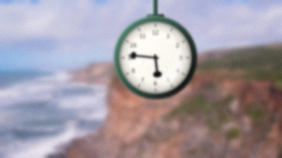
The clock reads **5:46**
